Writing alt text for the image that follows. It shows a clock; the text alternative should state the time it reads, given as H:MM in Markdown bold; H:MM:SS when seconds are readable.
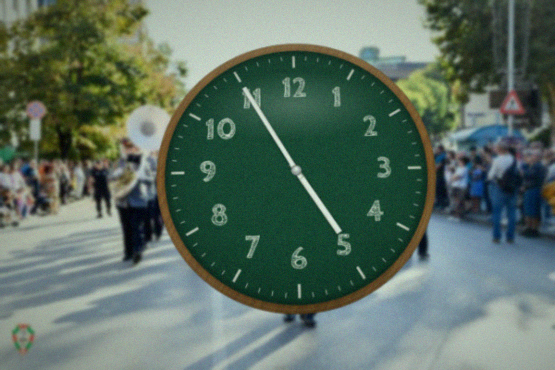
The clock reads **4:55**
